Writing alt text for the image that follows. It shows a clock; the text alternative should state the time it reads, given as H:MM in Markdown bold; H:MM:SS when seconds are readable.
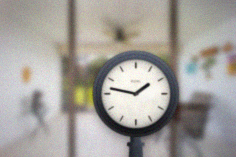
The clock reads **1:47**
